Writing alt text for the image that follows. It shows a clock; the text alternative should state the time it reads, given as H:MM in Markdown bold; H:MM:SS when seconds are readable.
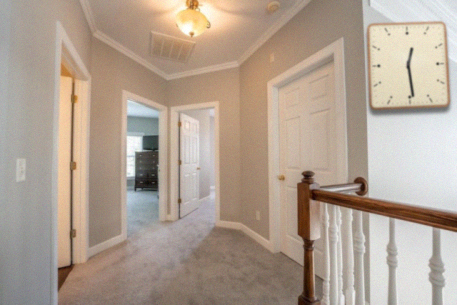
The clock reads **12:29**
